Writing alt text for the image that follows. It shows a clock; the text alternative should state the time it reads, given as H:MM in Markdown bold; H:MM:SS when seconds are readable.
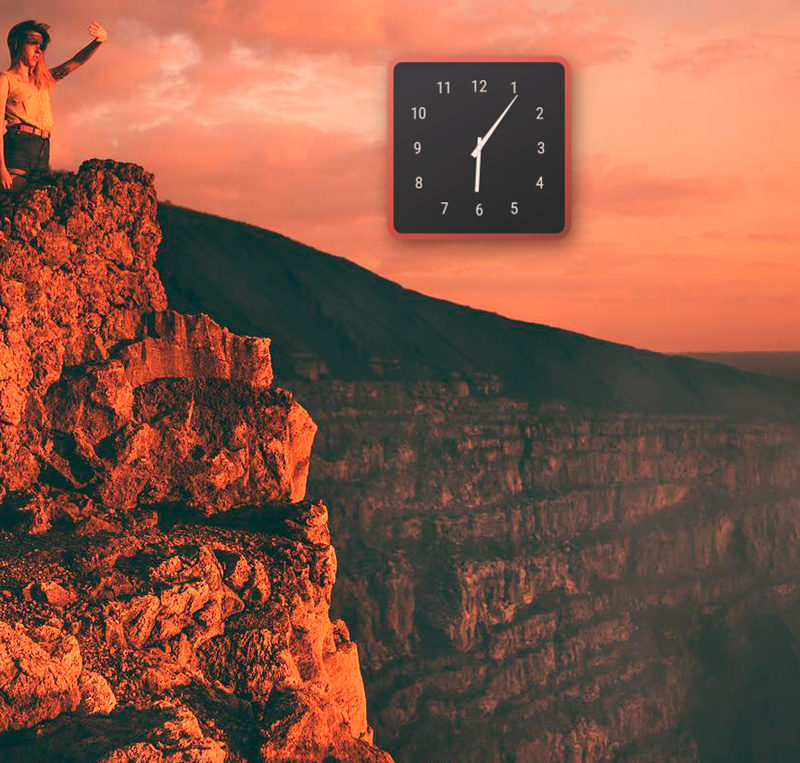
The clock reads **6:06**
